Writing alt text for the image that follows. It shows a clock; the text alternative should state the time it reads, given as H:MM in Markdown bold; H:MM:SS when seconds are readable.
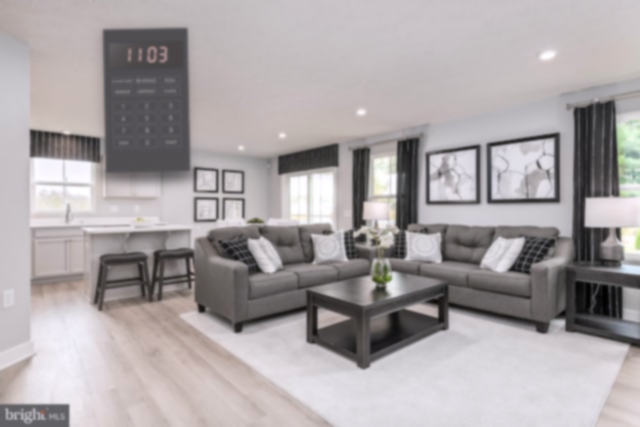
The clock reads **11:03**
